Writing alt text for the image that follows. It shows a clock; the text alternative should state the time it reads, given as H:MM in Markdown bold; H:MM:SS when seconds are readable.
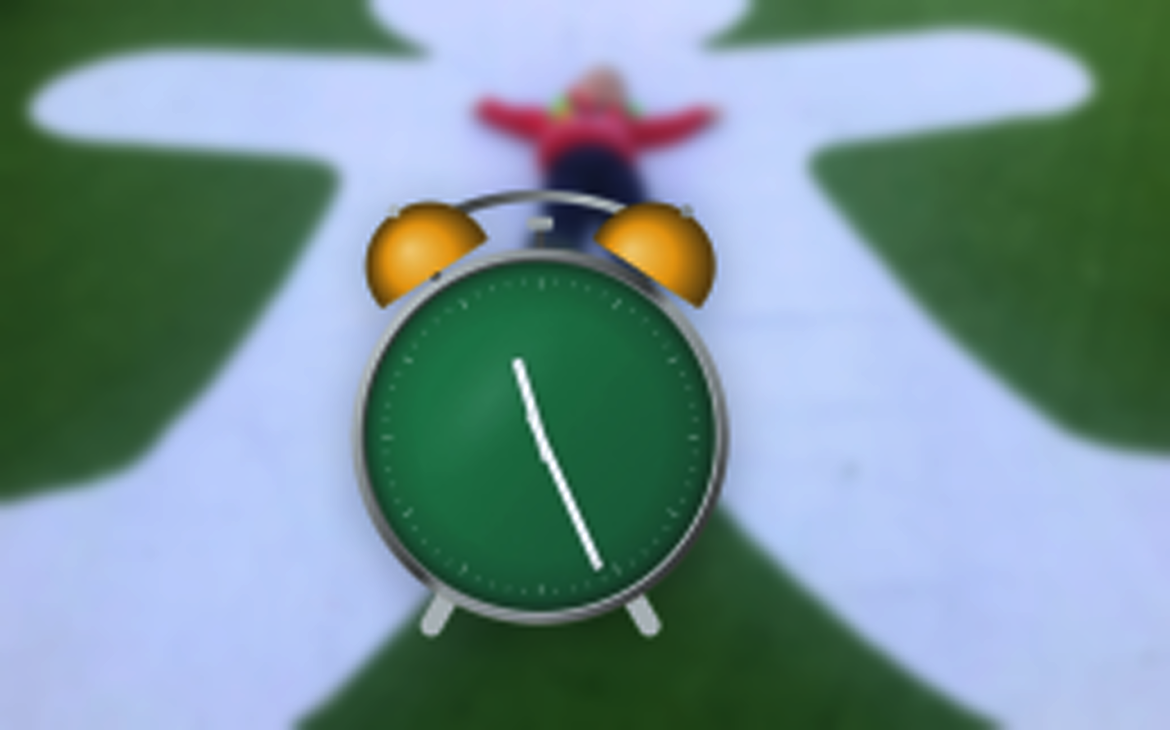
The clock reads **11:26**
